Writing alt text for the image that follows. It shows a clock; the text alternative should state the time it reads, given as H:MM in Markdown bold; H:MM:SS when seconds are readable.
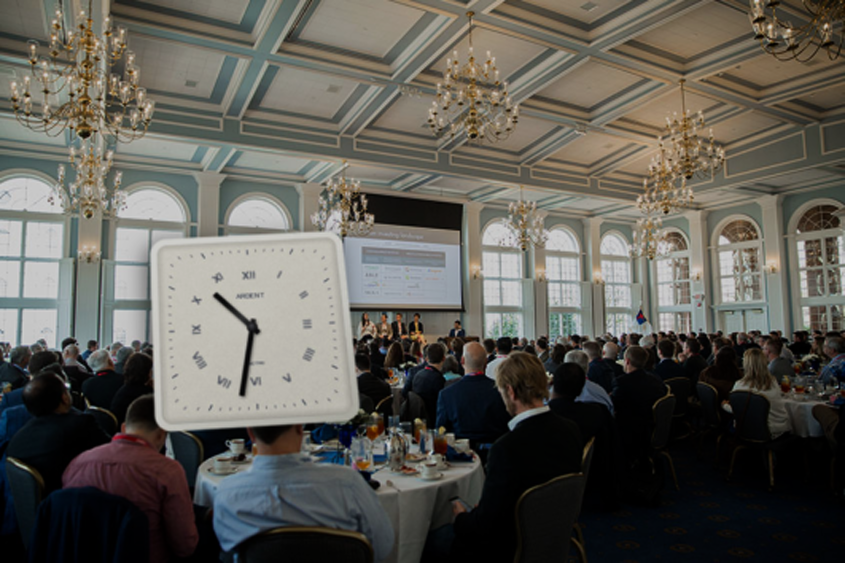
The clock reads **10:32**
